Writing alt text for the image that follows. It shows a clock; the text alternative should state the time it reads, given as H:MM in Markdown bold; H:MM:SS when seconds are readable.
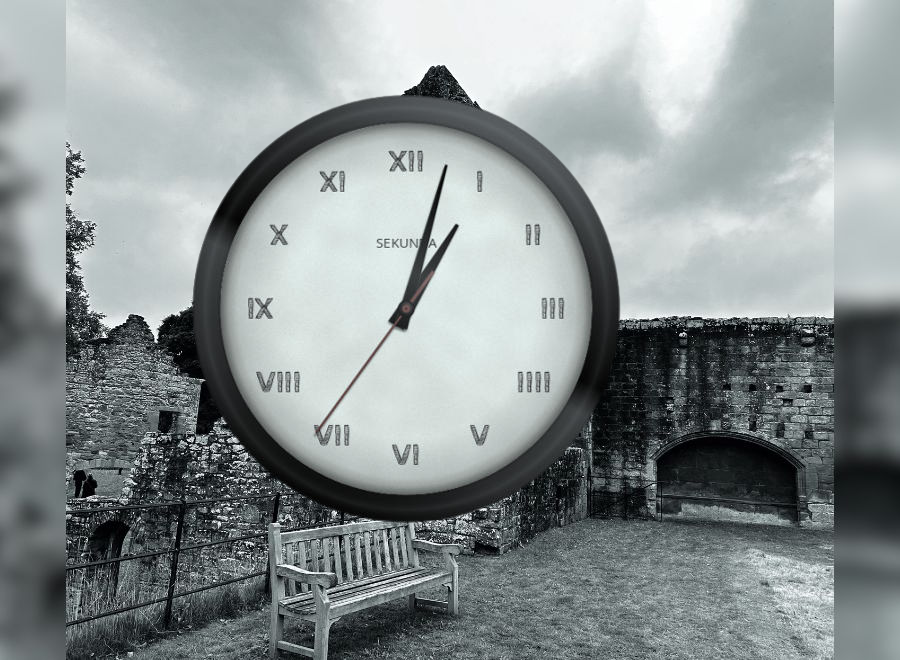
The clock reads **1:02:36**
